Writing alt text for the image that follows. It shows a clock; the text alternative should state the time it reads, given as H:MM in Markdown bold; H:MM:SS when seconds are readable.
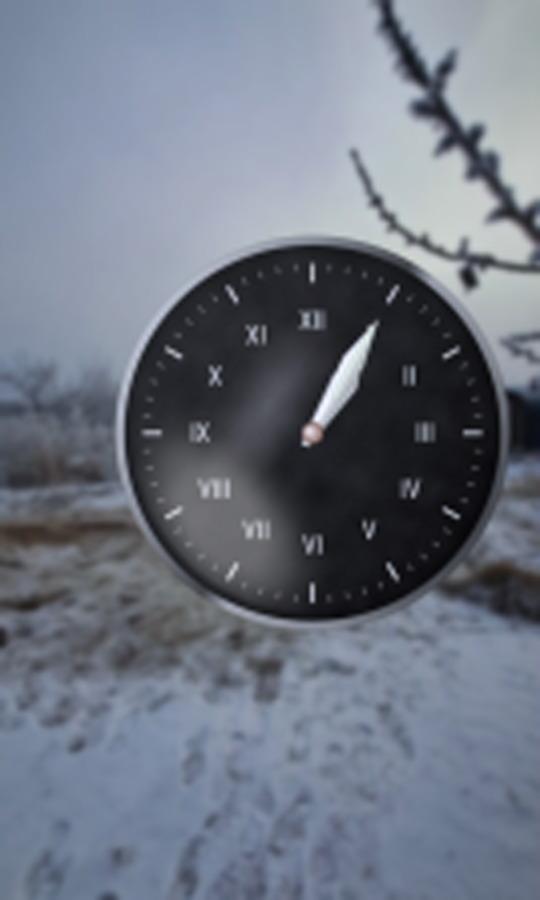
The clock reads **1:05**
